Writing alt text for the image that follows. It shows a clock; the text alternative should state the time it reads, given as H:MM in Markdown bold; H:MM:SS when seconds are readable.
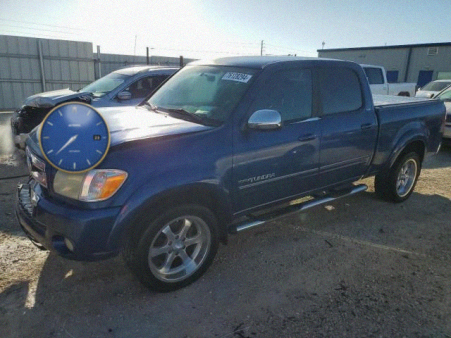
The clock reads **7:38**
